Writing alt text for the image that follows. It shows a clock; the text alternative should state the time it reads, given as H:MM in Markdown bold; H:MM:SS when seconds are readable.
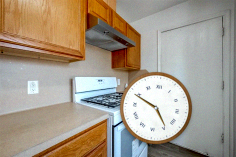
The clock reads **4:49**
